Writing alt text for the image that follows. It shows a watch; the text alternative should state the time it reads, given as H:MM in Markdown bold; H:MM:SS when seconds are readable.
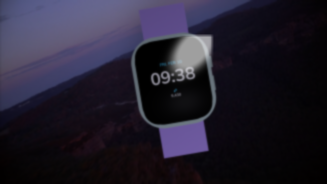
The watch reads **9:38**
